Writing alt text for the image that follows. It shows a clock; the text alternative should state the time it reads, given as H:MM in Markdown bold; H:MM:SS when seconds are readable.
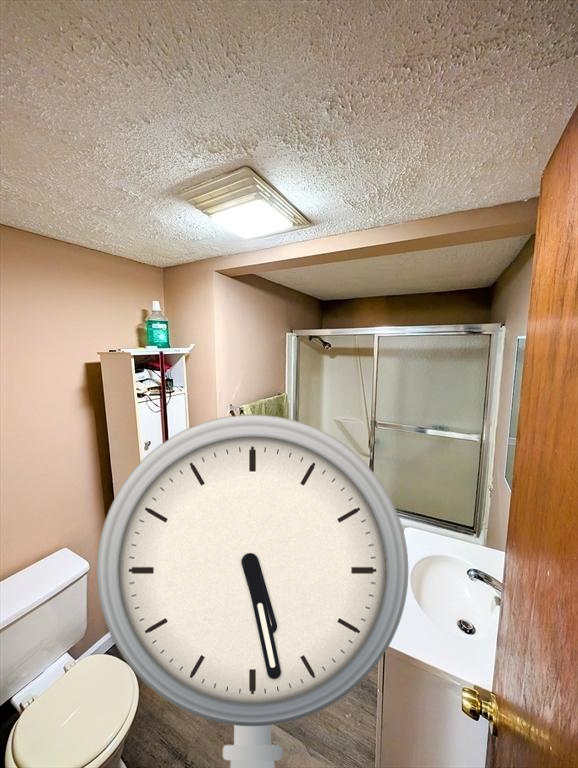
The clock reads **5:28**
